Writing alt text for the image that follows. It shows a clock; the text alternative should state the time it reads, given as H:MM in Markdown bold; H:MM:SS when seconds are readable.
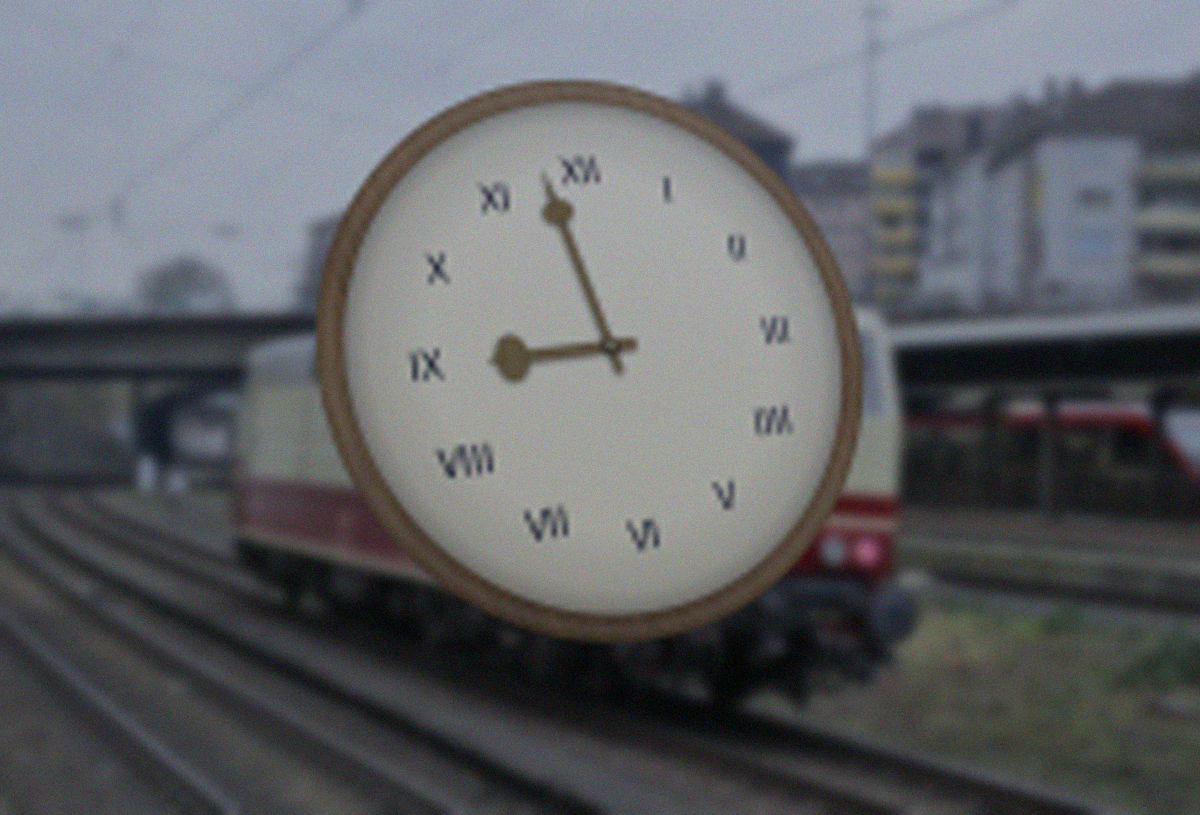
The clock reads **8:58**
